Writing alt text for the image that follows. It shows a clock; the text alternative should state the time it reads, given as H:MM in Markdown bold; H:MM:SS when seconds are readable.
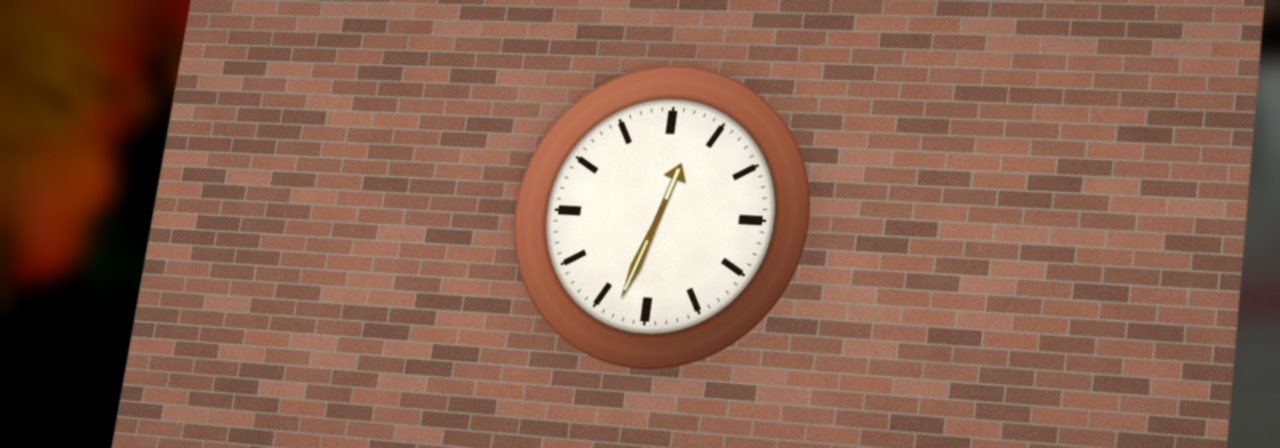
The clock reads **12:33**
